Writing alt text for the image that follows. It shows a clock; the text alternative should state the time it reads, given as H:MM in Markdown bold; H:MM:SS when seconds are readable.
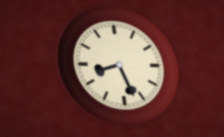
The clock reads **8:27**
